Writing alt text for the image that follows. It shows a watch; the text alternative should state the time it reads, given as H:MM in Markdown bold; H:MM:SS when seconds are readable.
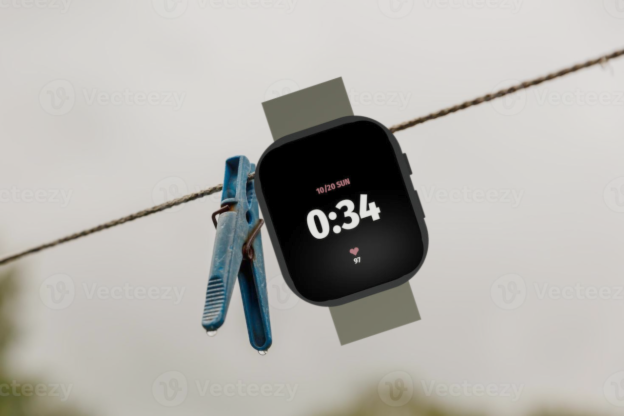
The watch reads **0:34**
